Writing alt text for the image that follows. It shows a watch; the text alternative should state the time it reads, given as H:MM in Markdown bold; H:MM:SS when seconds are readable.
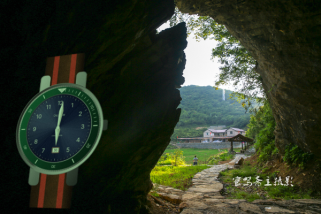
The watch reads **6:01**
